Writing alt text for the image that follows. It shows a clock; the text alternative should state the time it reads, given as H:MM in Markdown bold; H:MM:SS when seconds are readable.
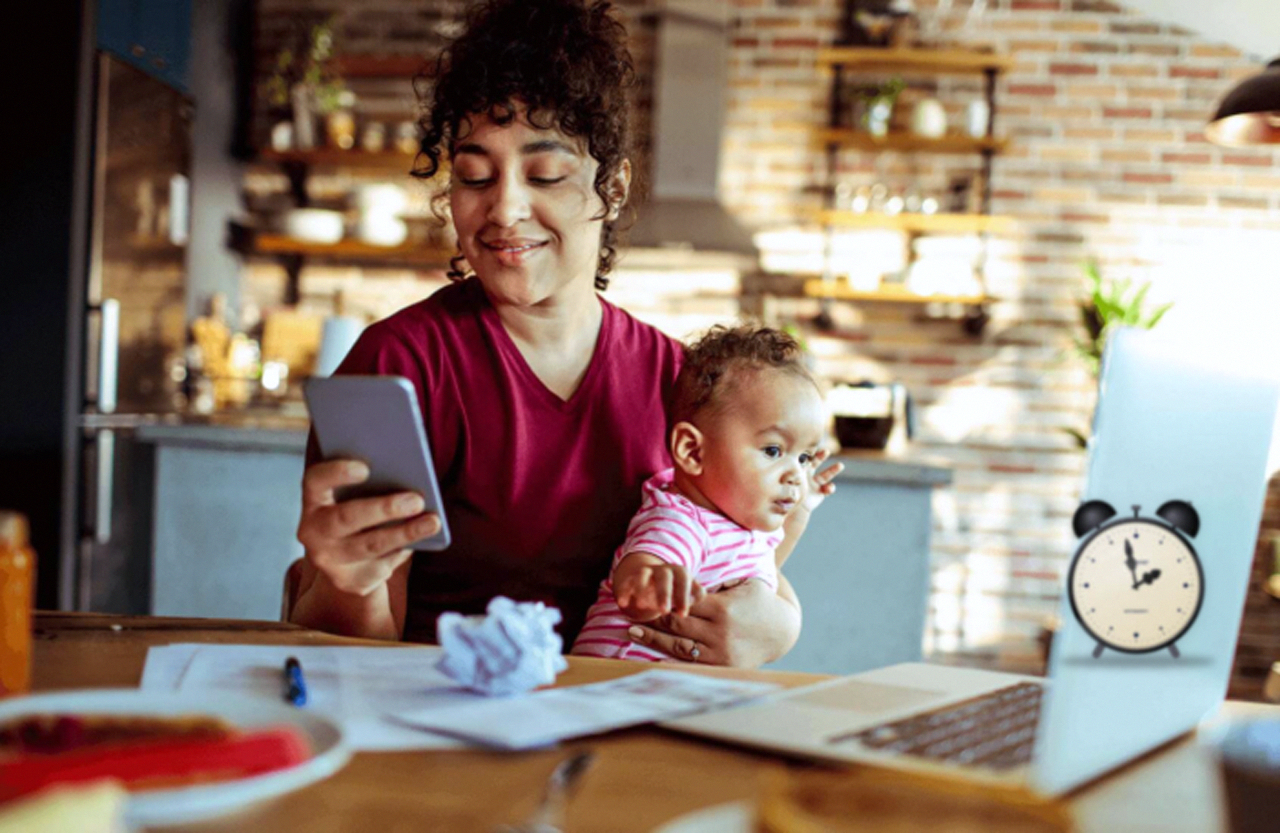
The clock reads **1:58**
